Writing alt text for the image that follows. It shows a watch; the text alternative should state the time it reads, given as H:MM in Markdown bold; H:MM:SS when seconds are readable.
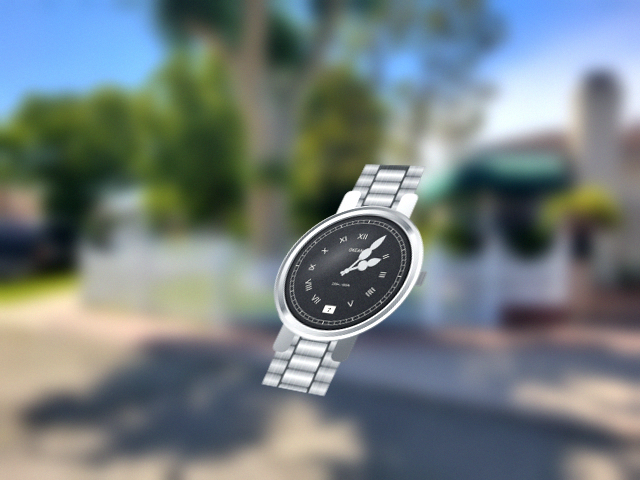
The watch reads **2:05**
